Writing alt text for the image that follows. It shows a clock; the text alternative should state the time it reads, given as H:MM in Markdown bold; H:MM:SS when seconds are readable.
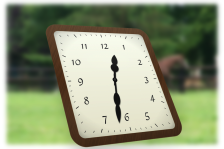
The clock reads **12:32**
